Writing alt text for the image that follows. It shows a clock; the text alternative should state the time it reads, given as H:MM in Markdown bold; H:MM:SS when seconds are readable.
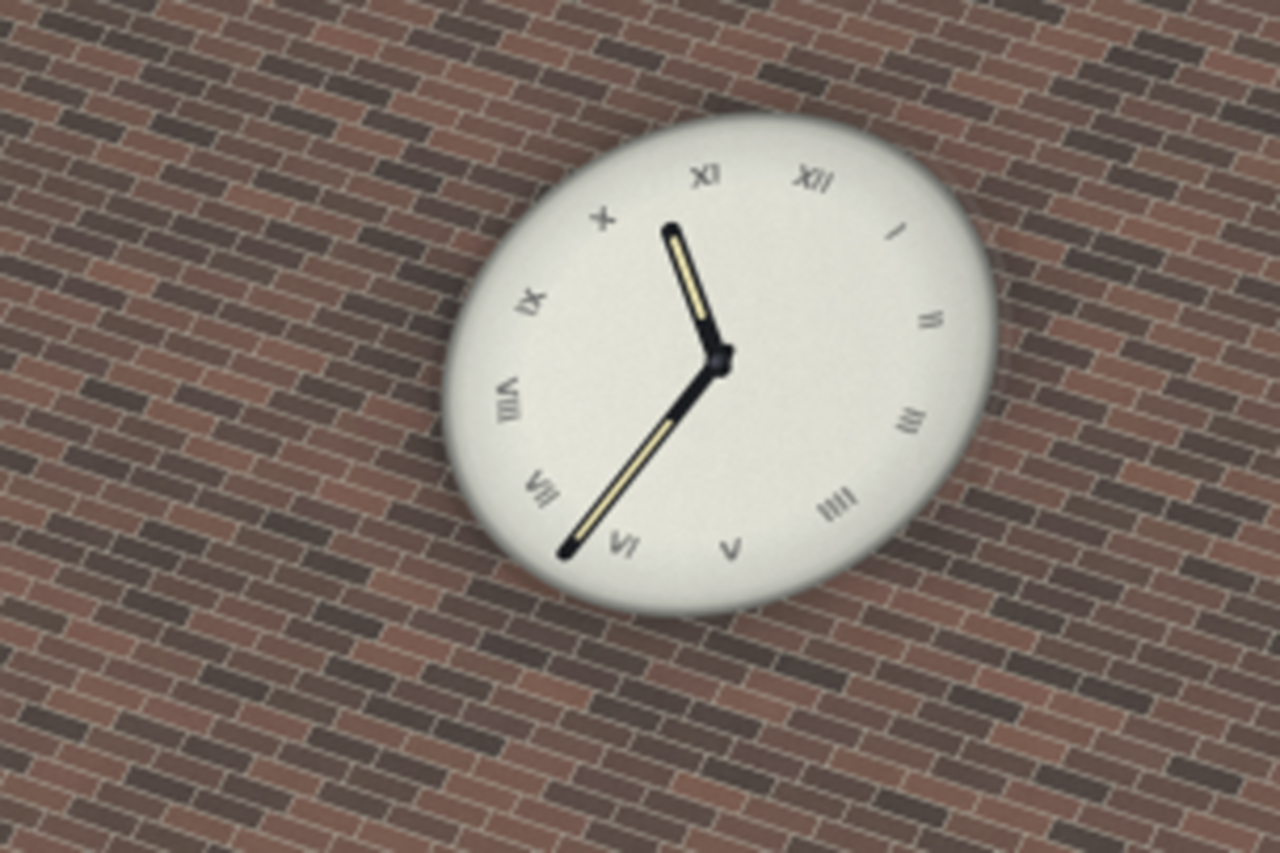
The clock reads **10:32**
